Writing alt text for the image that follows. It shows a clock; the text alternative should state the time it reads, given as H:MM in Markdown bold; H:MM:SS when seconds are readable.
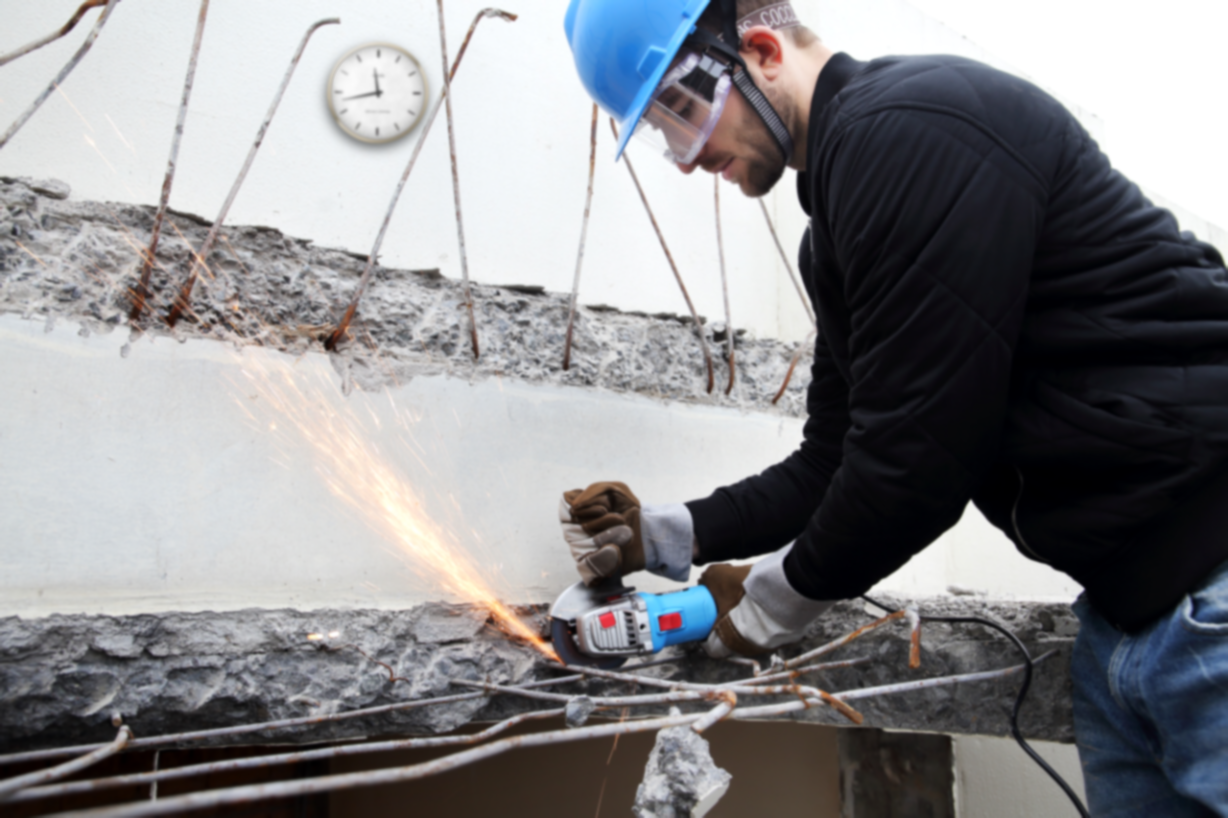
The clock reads **11:43**
